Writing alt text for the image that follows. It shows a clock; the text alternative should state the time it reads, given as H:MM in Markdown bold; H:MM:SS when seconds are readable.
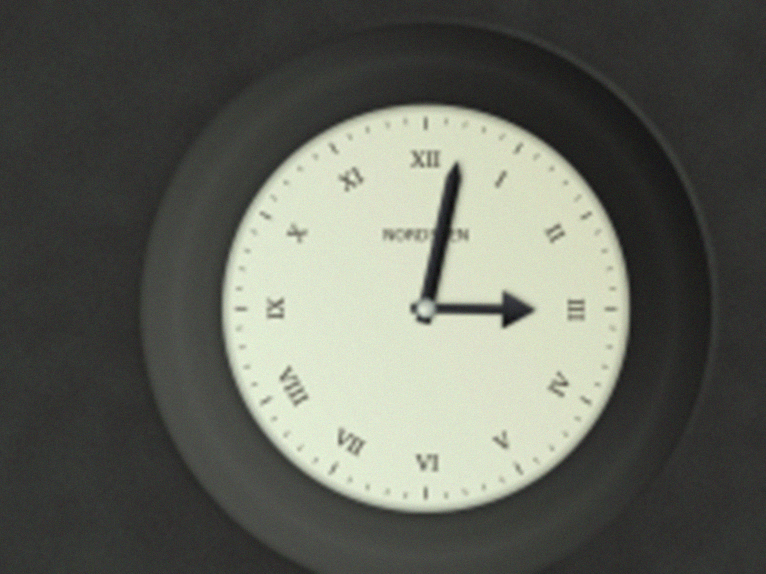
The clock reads **3:02**
